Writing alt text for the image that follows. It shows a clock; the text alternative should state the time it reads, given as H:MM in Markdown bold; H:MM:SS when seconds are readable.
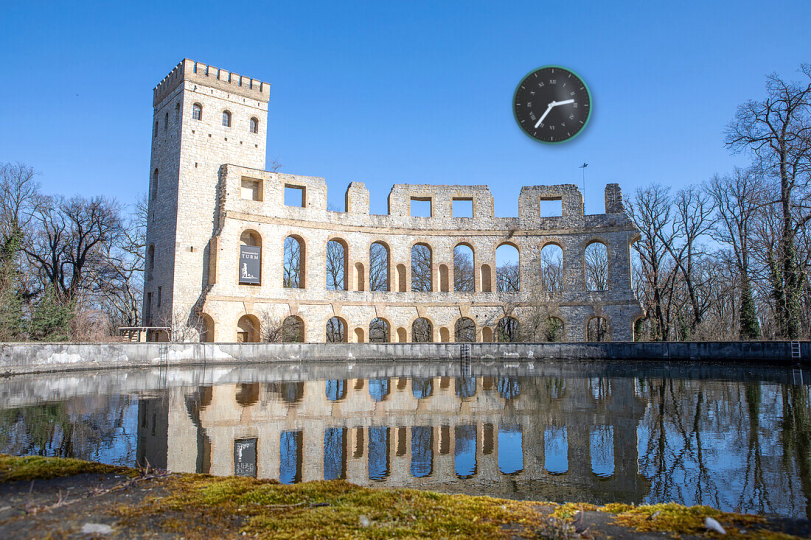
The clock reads **2:36**
